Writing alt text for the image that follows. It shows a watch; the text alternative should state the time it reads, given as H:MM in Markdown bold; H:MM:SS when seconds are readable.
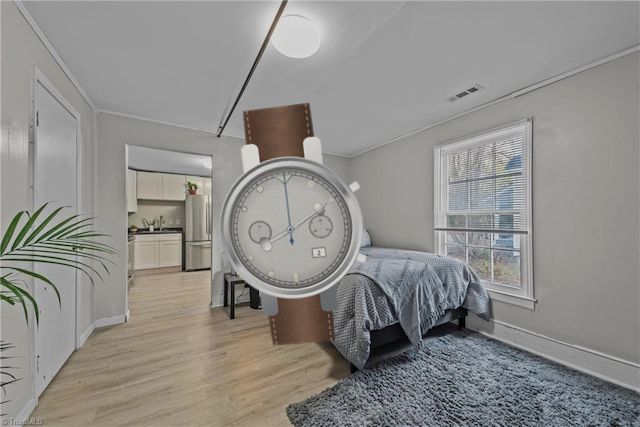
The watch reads **8:10**
